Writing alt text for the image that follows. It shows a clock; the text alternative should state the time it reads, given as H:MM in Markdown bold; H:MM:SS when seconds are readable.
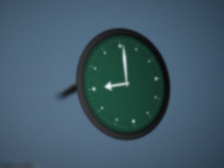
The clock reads **9:01**
